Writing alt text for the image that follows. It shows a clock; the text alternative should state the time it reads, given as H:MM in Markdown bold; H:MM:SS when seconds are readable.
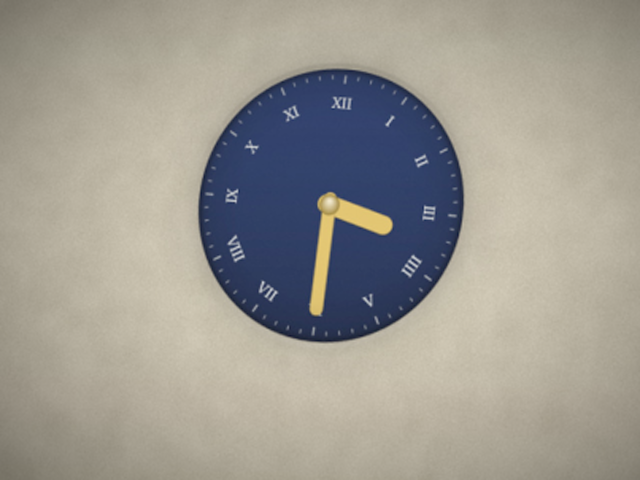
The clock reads **3:30**
